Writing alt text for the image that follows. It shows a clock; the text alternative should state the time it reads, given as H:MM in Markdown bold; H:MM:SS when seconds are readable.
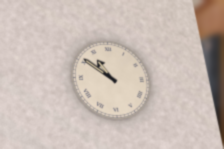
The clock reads **10:51**
